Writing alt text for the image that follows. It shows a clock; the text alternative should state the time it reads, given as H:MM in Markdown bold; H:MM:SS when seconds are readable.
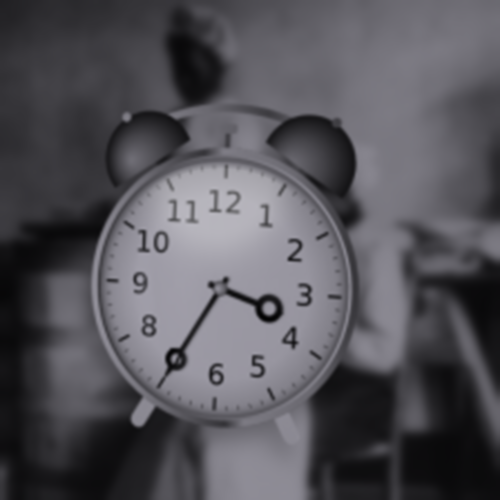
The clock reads **3:35**
